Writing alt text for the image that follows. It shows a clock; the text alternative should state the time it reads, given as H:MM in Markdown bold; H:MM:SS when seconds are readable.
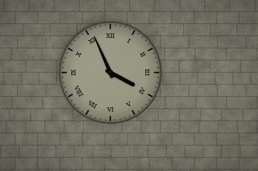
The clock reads **3:56**
